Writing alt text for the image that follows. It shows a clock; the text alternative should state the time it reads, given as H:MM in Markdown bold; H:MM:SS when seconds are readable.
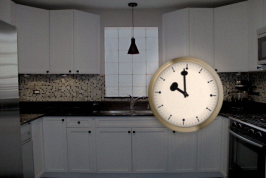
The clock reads **9:59**
